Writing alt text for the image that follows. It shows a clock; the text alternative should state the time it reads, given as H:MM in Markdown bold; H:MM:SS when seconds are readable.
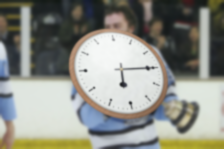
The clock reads **6:15**
